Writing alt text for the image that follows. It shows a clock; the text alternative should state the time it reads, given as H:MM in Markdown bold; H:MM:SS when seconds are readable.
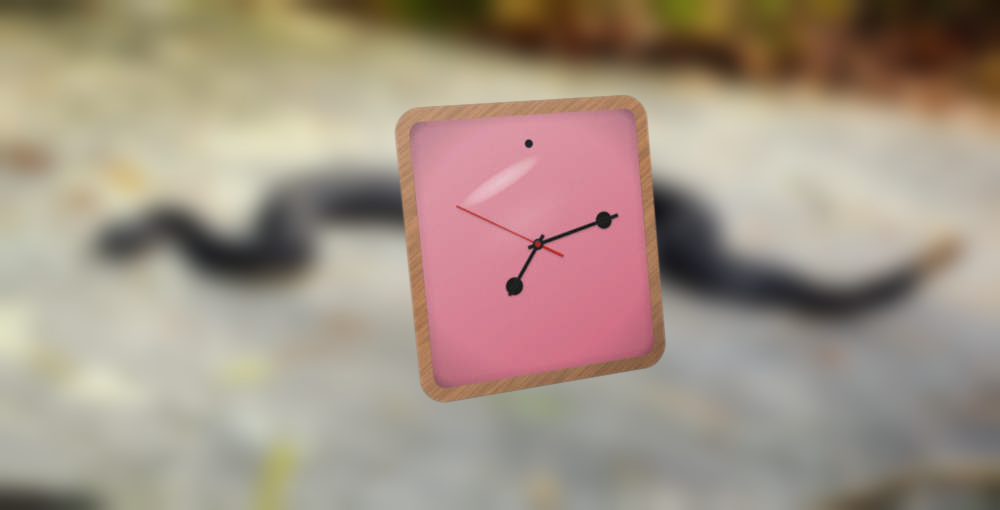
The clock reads **7:12:50**
